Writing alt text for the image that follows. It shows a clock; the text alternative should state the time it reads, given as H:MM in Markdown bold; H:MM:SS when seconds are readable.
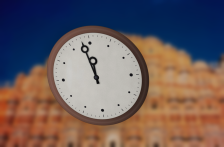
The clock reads **11:58**
